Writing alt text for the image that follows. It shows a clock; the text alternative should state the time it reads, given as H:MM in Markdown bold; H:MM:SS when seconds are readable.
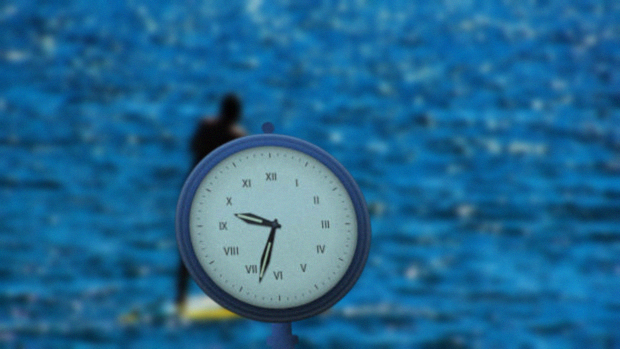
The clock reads **9:33**
